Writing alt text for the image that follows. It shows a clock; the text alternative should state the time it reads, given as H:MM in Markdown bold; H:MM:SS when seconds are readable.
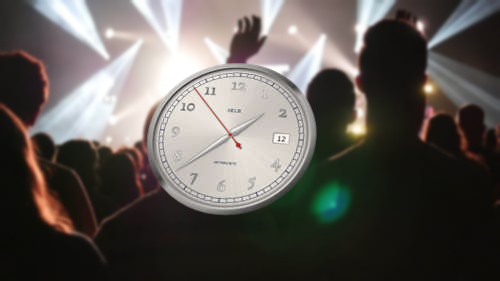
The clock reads **1:37:53**
